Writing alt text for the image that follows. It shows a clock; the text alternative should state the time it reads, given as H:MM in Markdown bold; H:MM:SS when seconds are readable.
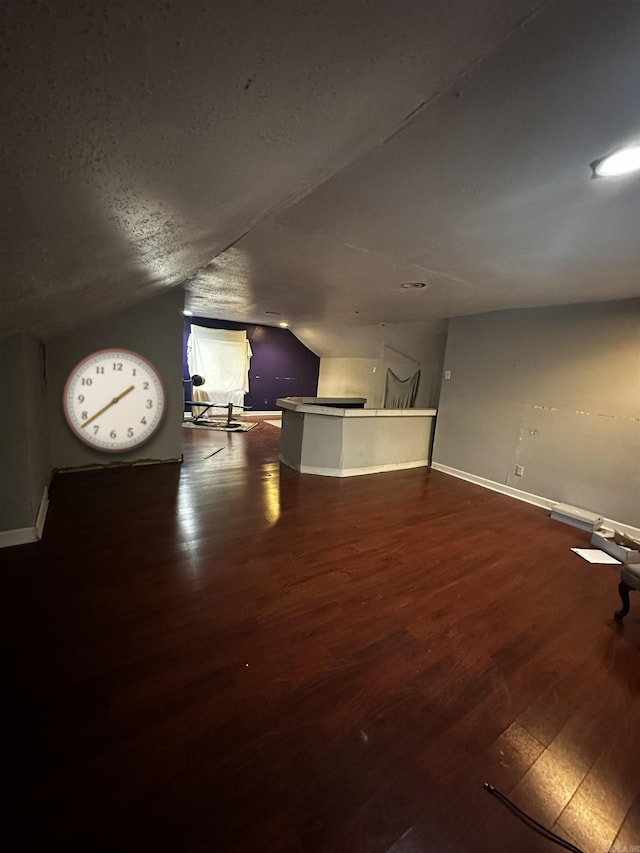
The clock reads **1:38**
